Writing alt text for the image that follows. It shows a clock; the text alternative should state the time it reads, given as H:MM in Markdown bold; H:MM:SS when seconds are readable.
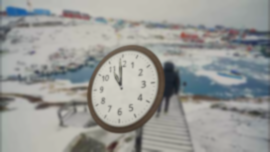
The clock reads **10:59**
